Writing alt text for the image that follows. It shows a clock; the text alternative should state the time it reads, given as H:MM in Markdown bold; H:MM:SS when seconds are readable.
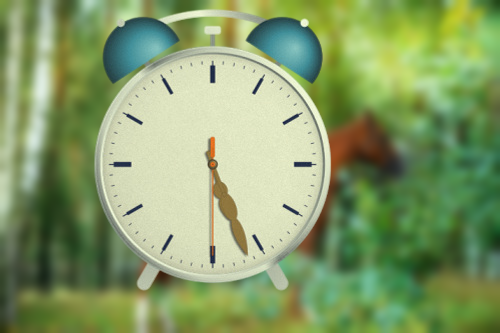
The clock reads **5:26:30**
